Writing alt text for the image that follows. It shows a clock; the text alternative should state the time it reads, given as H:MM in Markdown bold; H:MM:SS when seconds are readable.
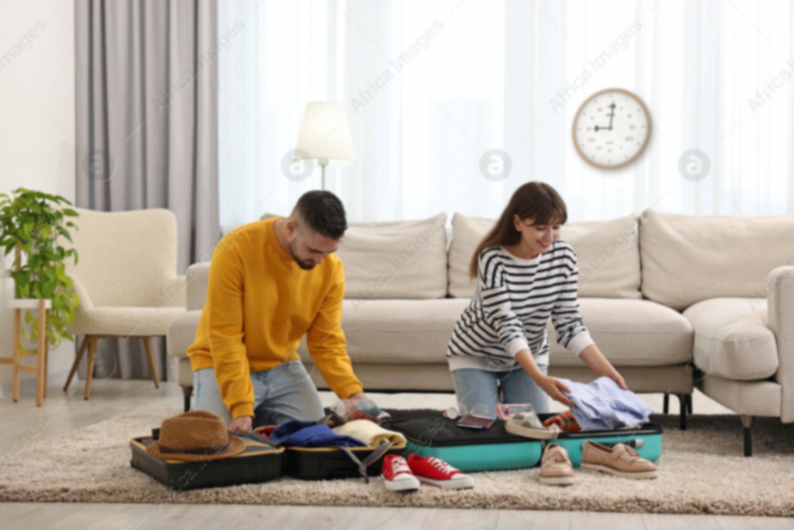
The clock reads **9:01**
